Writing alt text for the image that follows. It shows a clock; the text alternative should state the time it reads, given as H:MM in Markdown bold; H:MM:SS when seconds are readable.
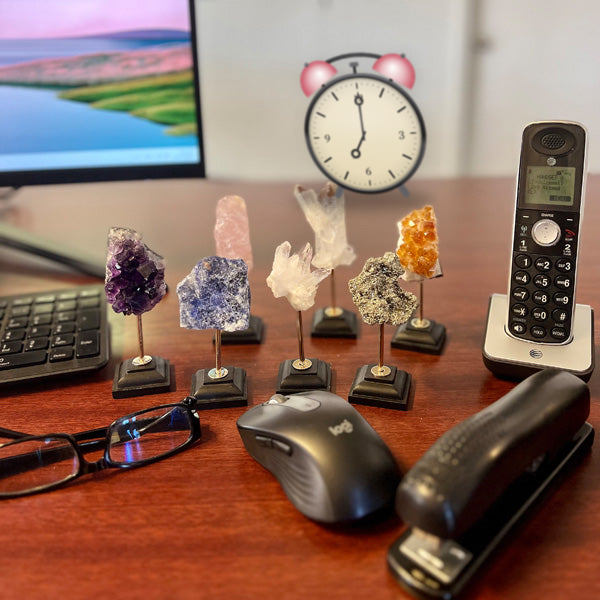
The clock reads **7:00**
